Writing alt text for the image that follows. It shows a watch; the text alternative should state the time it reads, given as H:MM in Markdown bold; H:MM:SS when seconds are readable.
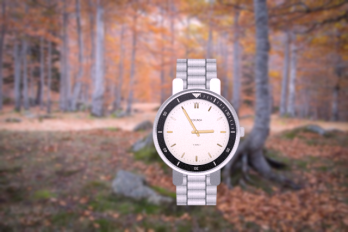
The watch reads **2:55**
